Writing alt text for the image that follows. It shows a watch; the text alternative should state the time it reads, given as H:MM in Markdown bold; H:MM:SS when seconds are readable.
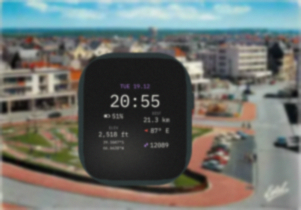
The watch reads **20:55**
